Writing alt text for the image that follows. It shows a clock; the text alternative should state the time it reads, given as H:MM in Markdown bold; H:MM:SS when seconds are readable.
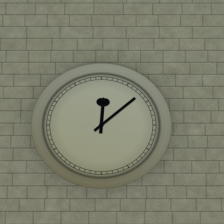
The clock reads **12:08**
